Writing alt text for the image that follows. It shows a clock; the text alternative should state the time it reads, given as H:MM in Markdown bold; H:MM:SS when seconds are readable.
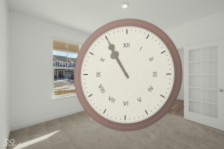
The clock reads **10:55**
